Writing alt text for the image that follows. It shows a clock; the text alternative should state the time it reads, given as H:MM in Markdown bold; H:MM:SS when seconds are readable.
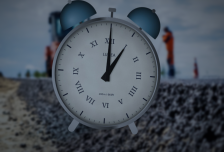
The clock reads **1:00**
